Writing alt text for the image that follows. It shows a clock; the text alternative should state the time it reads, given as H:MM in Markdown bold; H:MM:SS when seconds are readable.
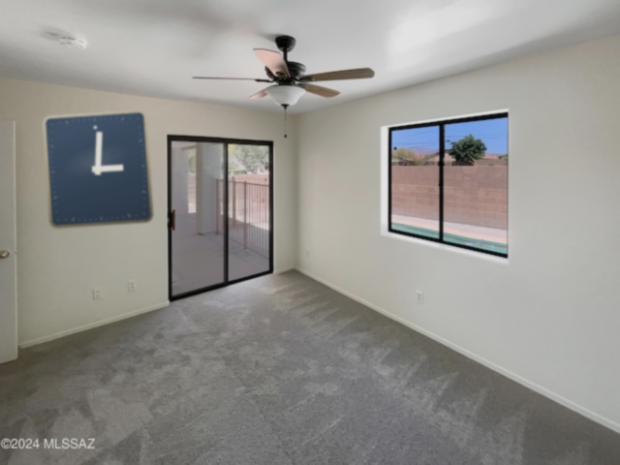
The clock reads **3:01**
